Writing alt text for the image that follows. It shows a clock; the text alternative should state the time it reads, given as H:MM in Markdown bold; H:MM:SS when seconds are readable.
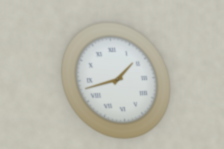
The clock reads **1:43**
